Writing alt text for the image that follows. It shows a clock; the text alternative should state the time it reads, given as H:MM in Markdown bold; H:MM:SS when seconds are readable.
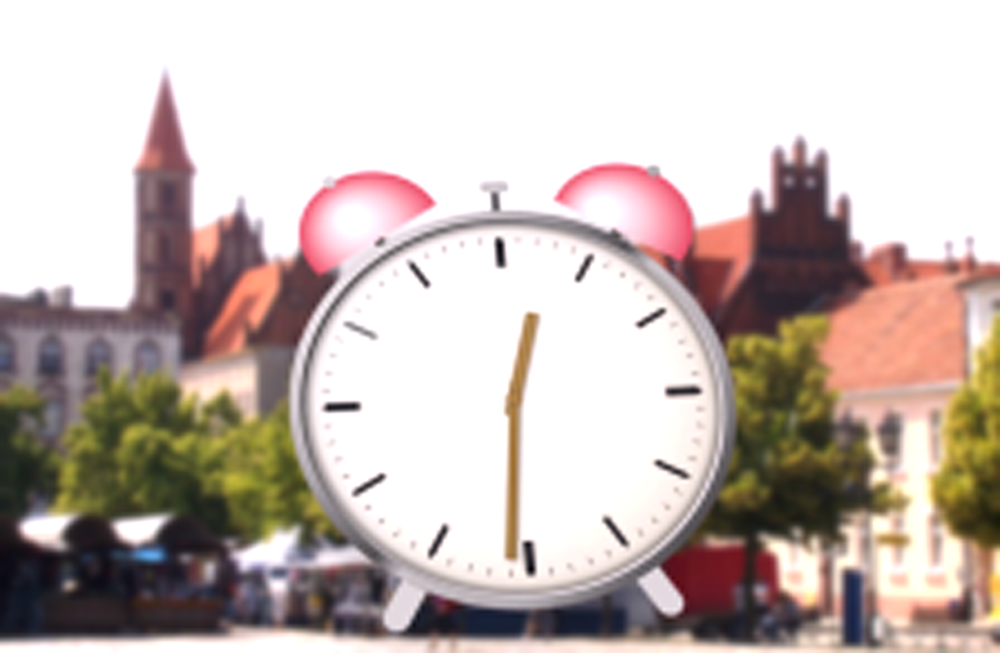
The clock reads **12:31**
